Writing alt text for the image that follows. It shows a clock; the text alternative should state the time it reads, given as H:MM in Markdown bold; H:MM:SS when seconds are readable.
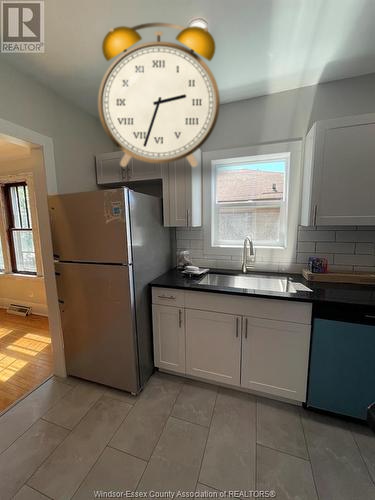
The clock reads **2:33**
